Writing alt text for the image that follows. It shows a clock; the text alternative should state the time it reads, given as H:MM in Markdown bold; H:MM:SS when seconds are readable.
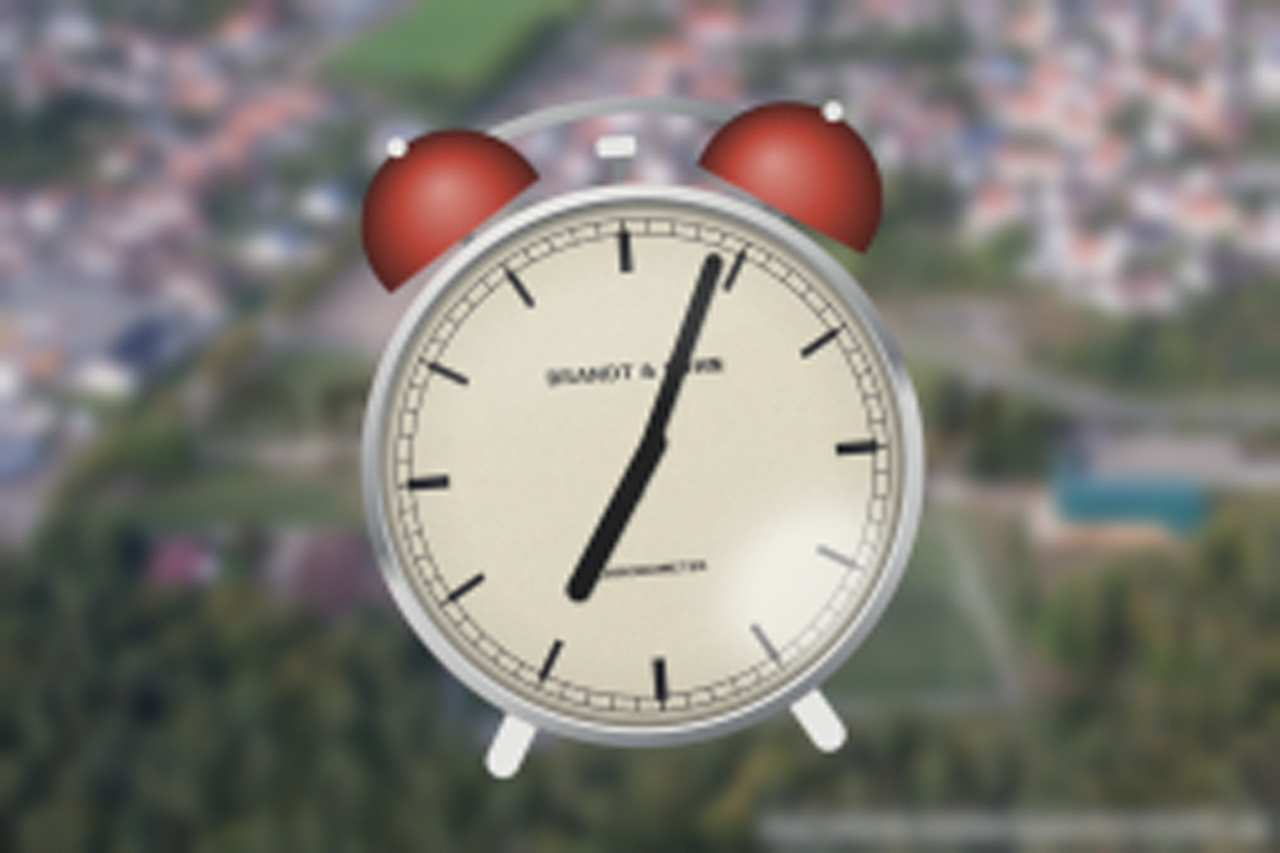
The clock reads **7:04**
